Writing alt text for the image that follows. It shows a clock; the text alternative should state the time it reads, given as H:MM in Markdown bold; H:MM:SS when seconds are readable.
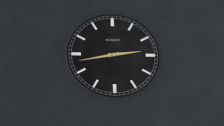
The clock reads **2:43**
